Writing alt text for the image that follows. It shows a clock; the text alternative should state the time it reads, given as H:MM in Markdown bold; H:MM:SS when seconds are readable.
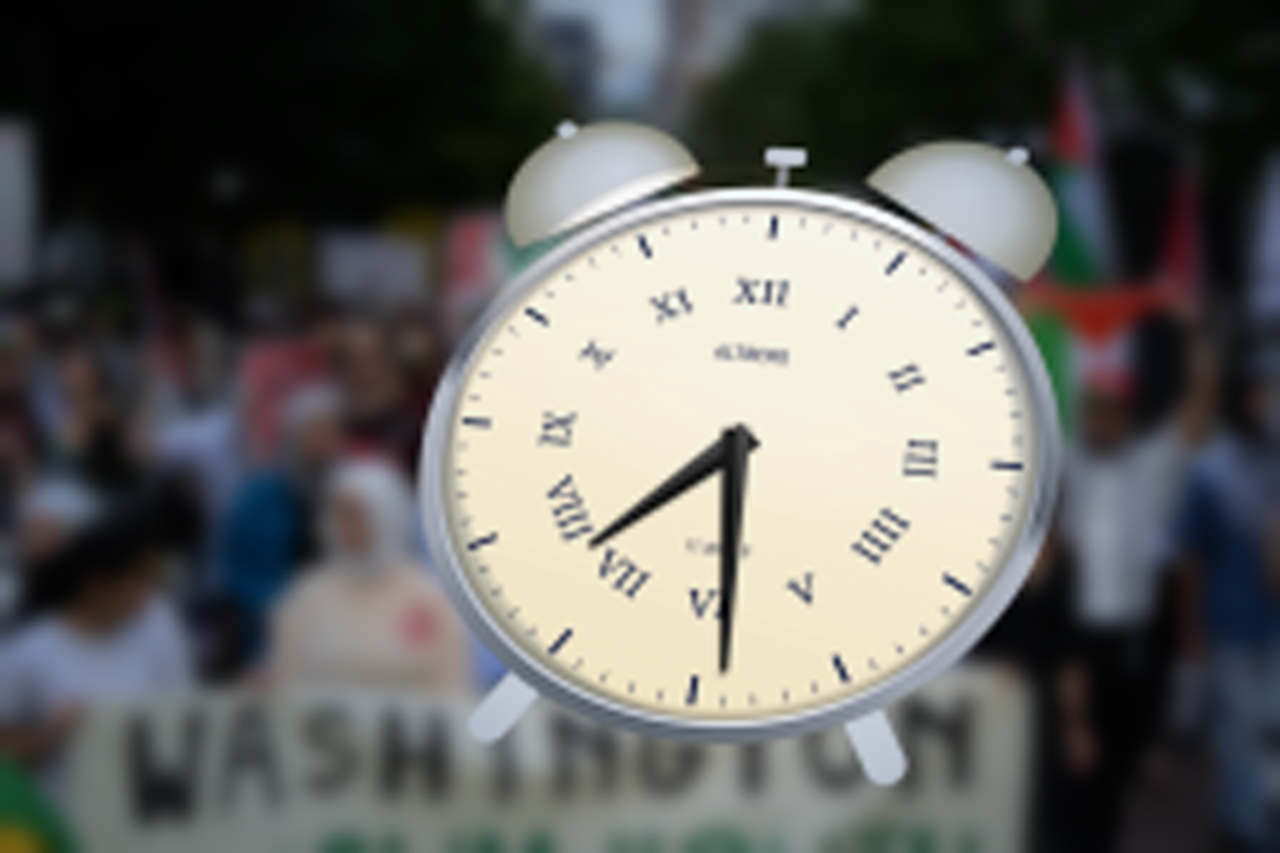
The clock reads **7:29**
